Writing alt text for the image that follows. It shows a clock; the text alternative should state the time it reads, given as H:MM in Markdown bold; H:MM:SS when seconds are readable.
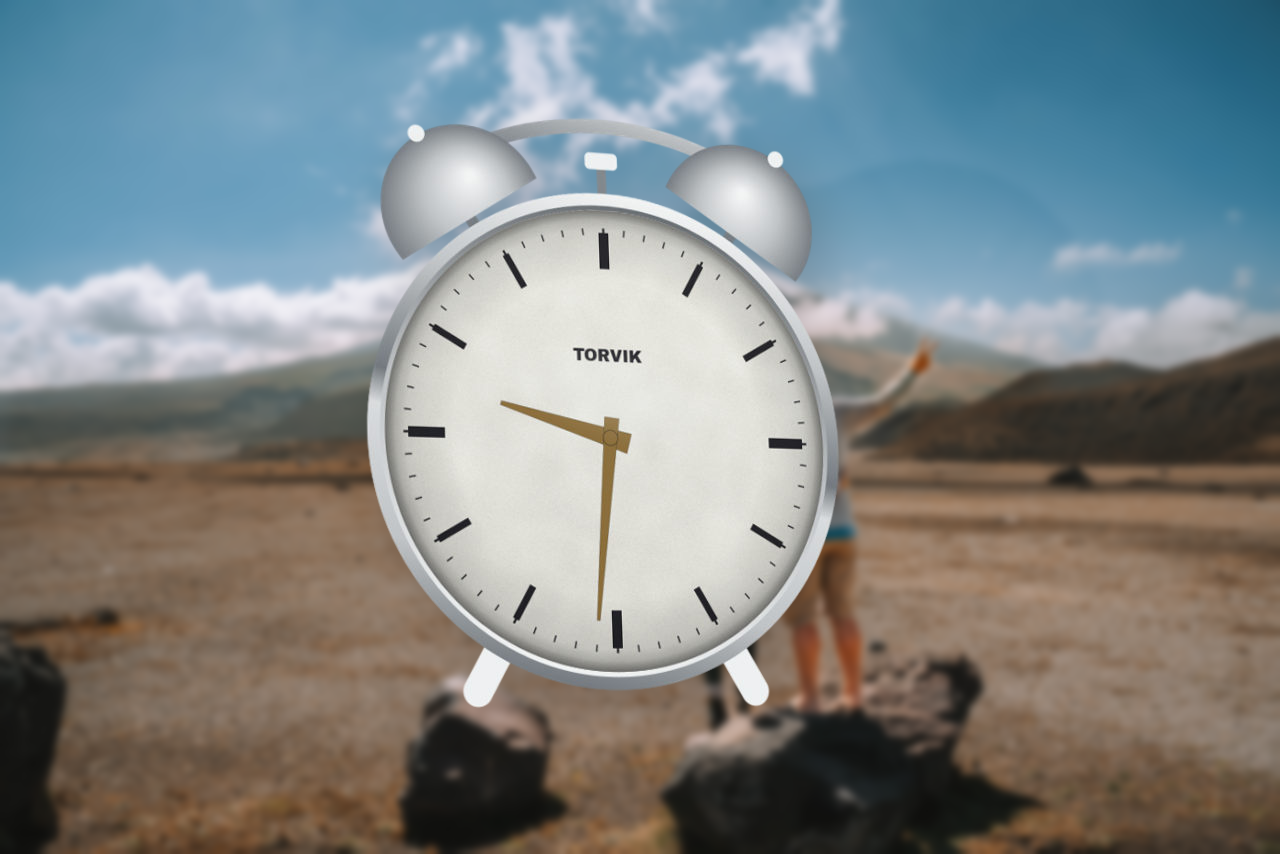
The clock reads **9:31**
